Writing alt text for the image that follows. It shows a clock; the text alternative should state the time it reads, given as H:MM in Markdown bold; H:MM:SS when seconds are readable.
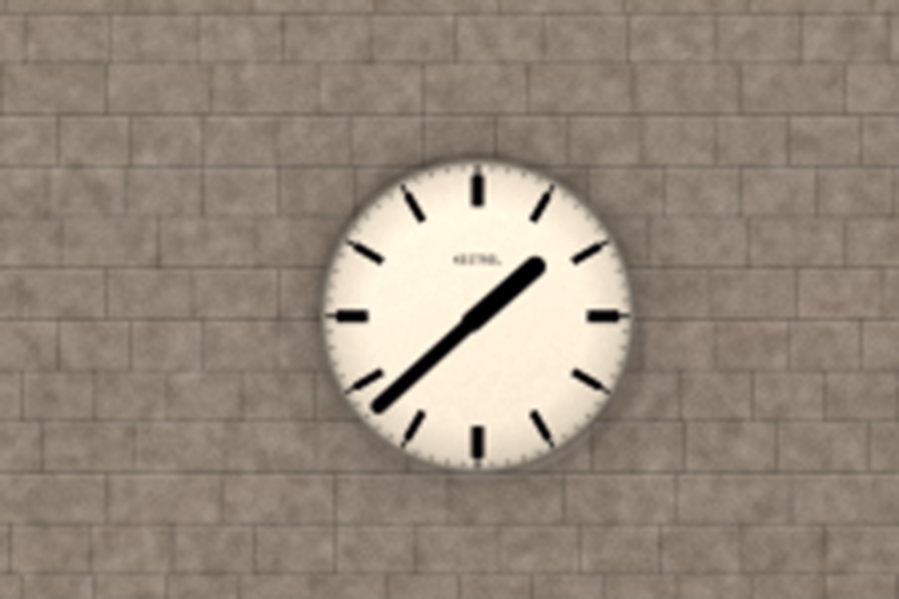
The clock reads **1:38**
